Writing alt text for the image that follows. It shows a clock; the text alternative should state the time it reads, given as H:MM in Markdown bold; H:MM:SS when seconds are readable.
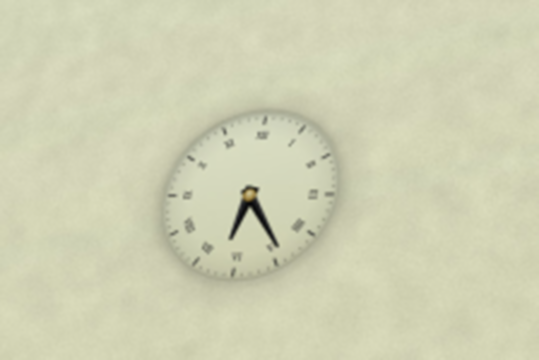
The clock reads **6:24**
